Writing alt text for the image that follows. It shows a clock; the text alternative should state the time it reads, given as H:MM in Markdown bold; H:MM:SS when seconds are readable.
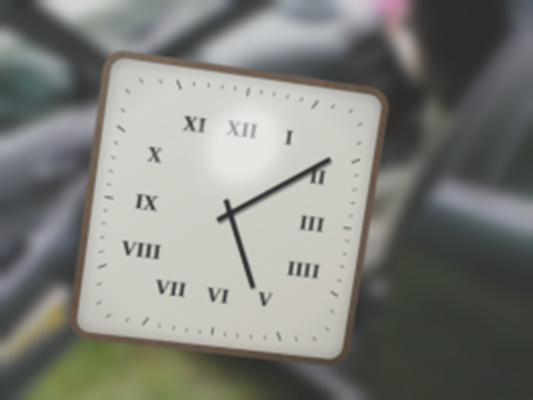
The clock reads **5:09**
